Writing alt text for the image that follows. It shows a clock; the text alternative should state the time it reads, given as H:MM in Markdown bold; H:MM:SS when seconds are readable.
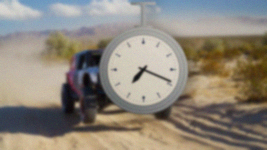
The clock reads **7:19**
